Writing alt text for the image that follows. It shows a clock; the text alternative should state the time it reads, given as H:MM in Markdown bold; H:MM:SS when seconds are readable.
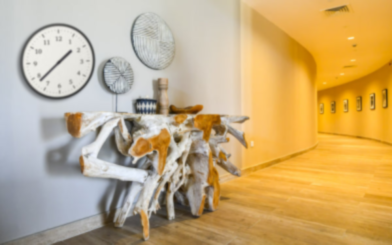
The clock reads **1:38**
